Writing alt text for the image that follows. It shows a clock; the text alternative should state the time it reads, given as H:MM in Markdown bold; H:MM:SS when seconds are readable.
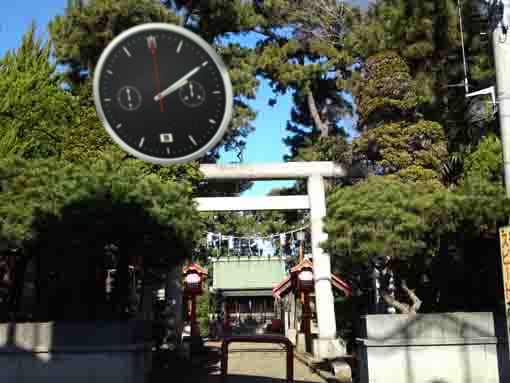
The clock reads **2:10**
